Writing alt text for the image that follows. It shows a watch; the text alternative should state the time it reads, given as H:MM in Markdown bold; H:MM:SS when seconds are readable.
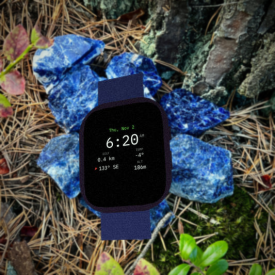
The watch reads **6:20**
